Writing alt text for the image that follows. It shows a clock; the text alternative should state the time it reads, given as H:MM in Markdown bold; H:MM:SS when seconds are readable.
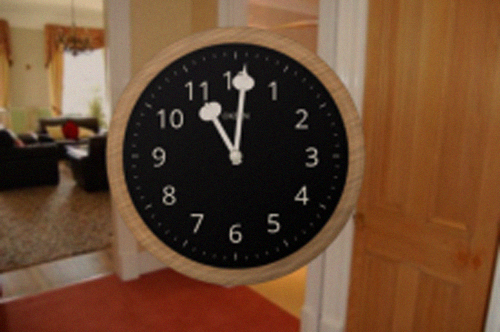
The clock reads **11:01**
